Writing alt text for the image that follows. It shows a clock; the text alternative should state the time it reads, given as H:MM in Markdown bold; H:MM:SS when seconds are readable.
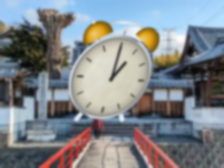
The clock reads **1:00**
